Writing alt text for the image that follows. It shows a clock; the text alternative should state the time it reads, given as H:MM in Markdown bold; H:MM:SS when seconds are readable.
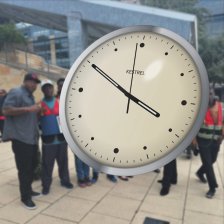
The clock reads **3:49:59**
